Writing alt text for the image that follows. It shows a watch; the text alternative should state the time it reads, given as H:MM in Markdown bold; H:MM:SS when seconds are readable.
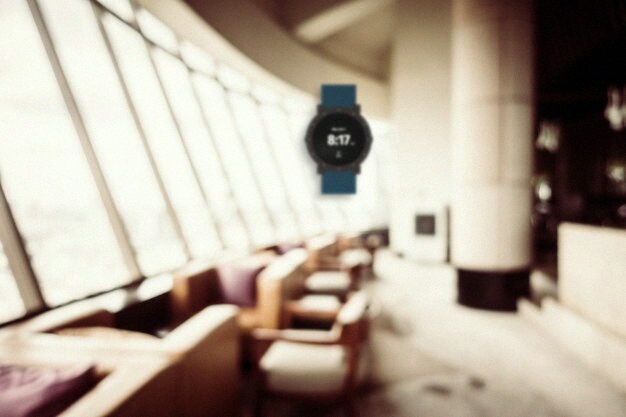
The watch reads **8:17**
